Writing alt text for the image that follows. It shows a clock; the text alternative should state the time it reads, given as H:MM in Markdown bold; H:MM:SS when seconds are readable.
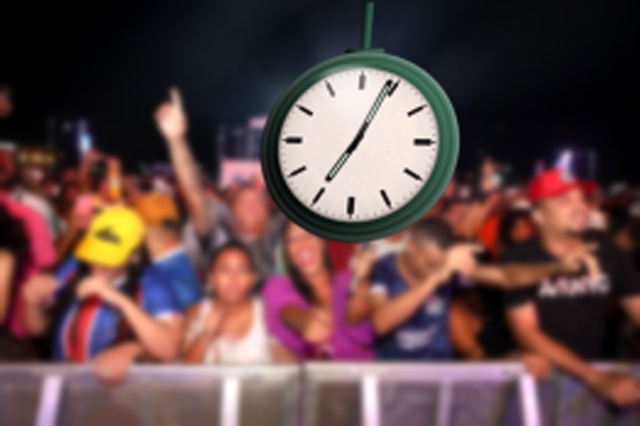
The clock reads **7:04**
